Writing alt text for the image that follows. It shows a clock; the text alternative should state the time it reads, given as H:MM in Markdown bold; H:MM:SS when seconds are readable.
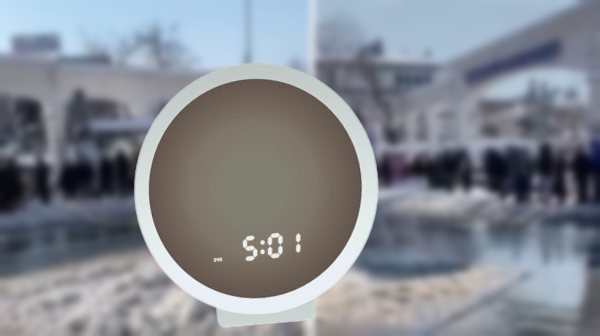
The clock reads **5:01**
